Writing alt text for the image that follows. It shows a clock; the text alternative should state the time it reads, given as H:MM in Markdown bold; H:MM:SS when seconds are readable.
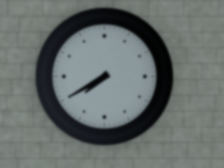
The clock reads **7:40**
